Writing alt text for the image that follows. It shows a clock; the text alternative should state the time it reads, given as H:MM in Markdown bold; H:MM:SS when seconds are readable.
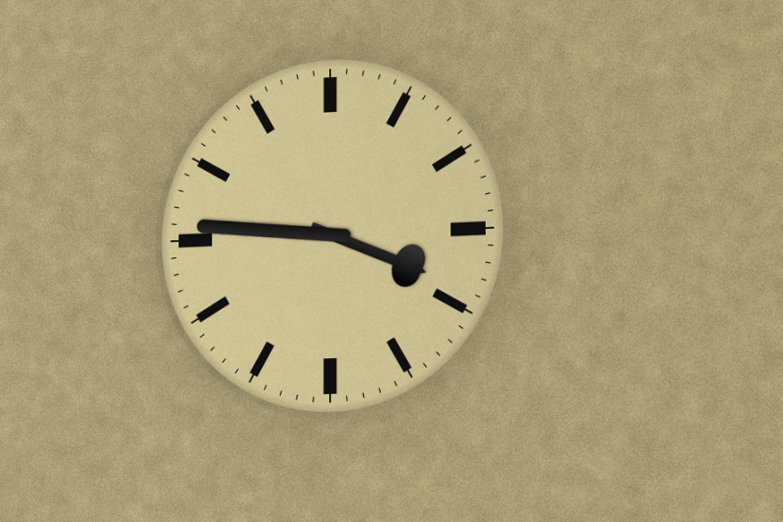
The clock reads **3:46**
